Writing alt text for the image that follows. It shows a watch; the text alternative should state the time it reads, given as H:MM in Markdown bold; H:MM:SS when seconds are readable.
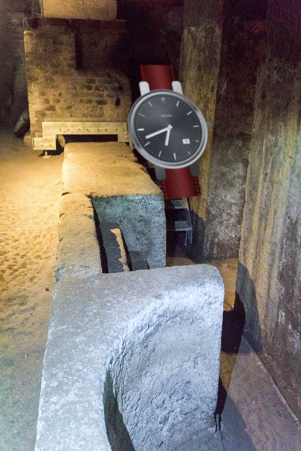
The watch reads **6:42**
